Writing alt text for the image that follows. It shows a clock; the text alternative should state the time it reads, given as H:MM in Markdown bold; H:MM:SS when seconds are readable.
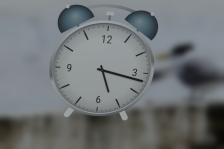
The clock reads **5:17**
